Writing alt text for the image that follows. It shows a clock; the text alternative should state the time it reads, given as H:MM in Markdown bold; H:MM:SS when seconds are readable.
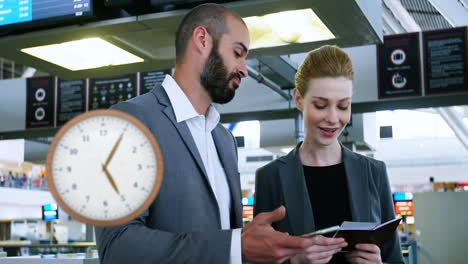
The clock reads **5:05**
